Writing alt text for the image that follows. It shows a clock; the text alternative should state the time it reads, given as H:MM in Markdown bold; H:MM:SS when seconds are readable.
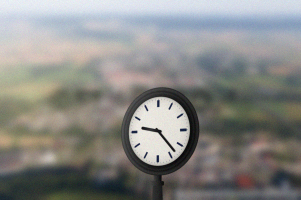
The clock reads **9:23**
